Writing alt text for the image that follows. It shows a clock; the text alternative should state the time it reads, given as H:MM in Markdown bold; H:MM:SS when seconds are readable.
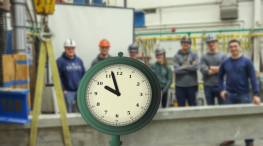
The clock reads **9:57**
